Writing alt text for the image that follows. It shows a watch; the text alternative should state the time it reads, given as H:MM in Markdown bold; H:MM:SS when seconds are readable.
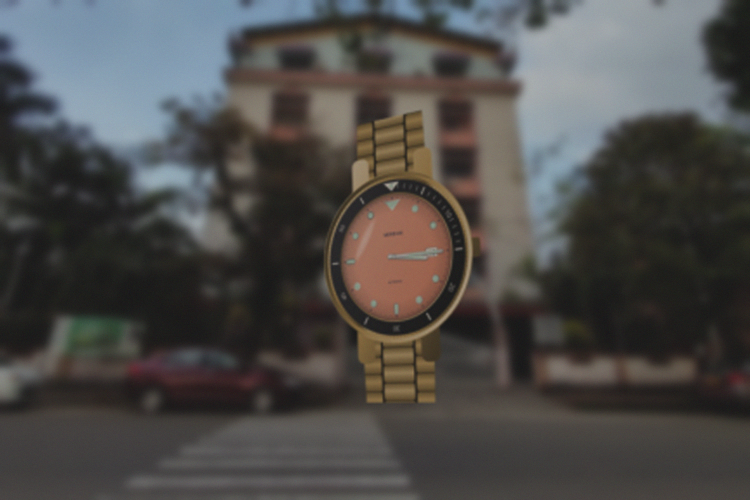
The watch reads **3:15**
